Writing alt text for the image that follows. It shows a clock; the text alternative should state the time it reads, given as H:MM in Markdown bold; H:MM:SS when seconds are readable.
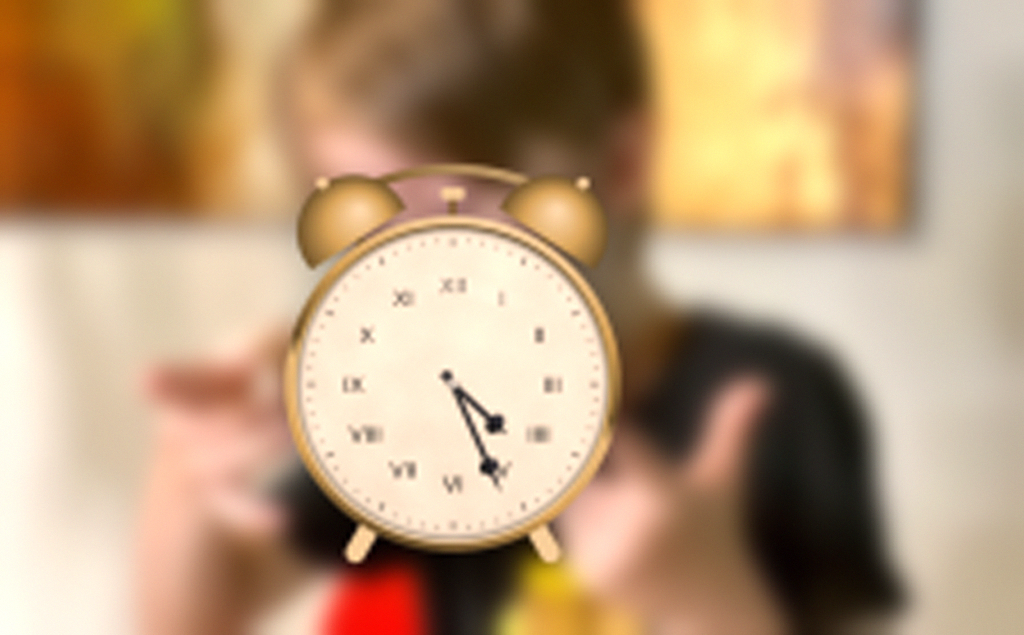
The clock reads **4:26**
